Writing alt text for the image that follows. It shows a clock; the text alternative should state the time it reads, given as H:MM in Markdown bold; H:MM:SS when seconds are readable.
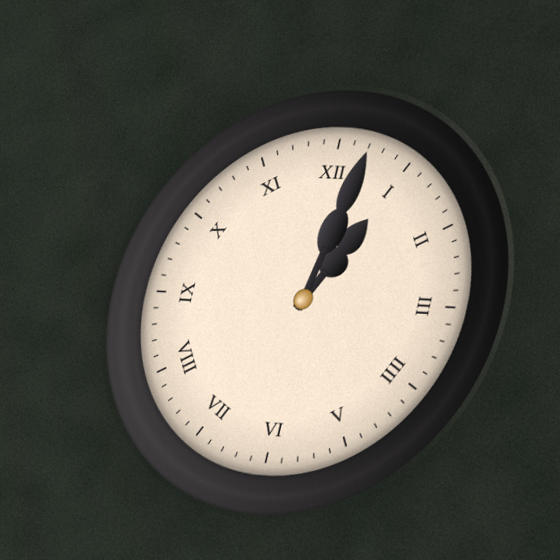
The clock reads **1:02**
